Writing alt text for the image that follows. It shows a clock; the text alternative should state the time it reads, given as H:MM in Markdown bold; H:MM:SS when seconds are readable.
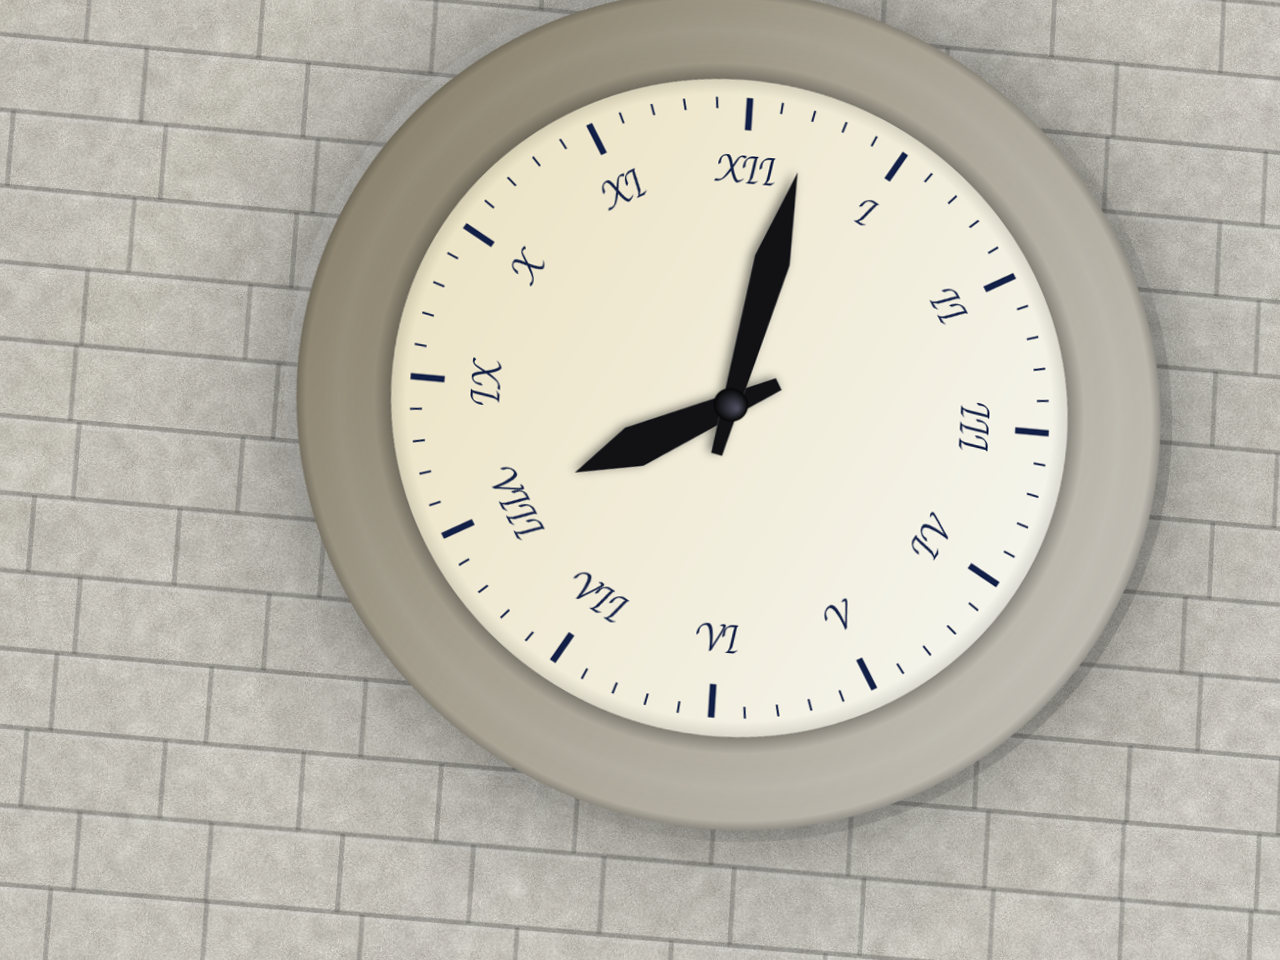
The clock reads **8:02**
